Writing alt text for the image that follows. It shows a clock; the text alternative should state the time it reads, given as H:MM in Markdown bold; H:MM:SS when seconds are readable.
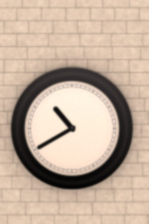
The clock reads **10:40**
